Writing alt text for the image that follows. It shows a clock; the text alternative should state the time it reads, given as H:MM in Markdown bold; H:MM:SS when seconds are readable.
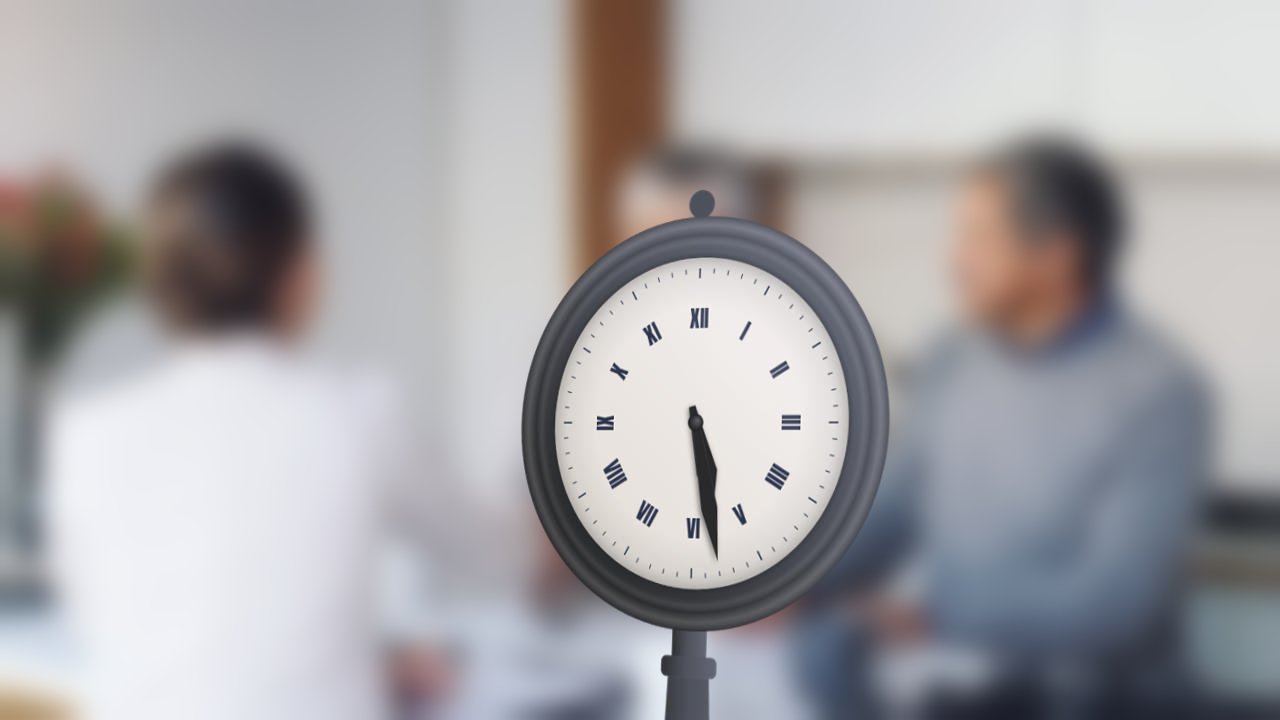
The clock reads **5:28**
